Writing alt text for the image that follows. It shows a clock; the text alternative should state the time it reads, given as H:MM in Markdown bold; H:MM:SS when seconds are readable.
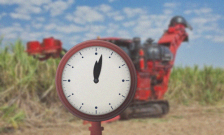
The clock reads **12:02**
